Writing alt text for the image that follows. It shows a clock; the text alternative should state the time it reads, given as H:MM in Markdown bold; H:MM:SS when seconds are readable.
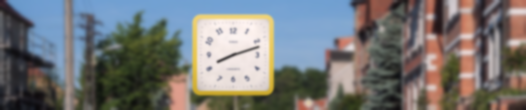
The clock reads **8:12**
